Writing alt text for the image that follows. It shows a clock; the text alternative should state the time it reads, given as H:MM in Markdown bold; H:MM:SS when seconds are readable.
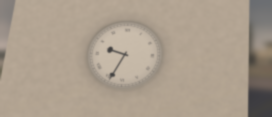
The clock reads **9:34**
